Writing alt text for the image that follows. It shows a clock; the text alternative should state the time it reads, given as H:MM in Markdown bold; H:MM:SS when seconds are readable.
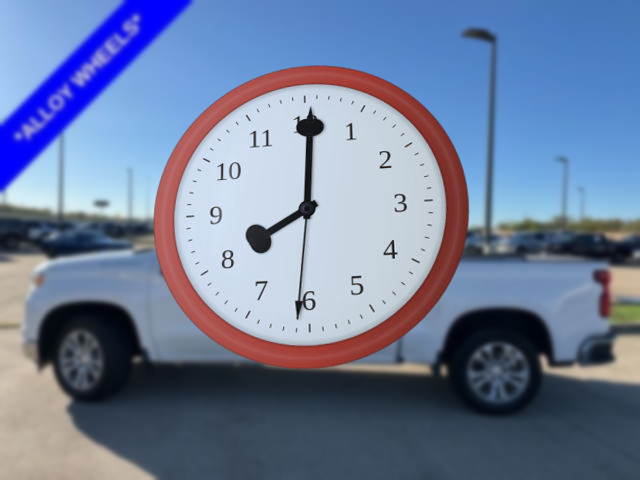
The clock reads **8:00:31**
